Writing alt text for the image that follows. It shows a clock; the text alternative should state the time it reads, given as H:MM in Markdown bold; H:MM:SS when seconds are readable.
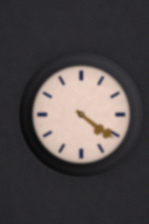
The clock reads **4:21**
